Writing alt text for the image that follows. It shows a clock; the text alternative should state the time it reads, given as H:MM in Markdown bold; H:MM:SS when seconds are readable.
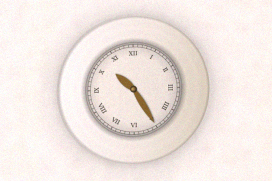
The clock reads **10:25**
